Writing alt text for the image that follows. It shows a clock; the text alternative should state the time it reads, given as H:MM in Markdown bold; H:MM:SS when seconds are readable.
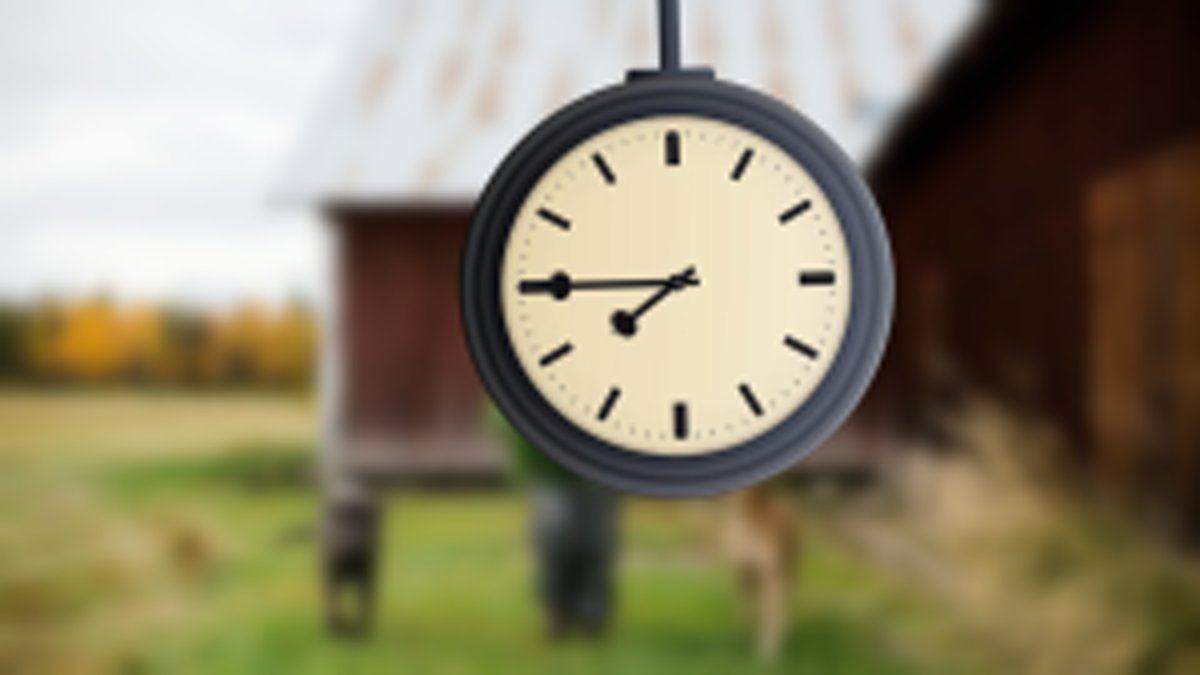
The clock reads **7:45**
